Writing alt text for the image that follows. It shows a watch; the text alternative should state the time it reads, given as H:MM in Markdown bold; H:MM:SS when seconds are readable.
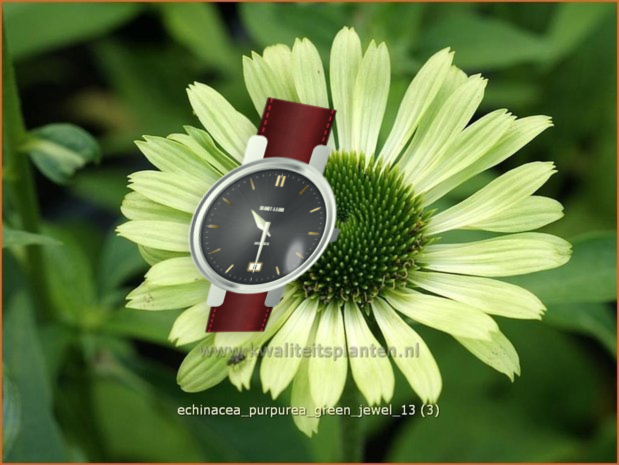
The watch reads **10:30**
